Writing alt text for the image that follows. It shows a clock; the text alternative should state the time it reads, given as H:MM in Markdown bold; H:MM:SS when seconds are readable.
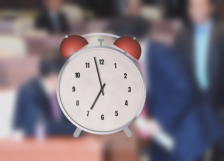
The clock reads **6:58**
